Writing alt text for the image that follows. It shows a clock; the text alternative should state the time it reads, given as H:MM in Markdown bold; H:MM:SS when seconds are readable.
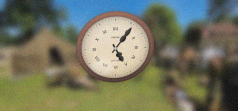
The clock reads **5:06**
